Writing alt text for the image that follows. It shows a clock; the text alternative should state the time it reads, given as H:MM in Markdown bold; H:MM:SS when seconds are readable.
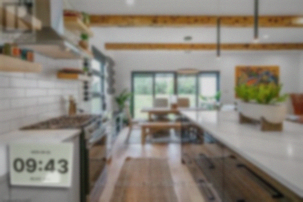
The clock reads **9:43**
